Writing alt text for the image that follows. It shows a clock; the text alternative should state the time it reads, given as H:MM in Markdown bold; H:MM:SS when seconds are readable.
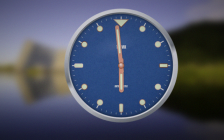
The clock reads **5:59**
